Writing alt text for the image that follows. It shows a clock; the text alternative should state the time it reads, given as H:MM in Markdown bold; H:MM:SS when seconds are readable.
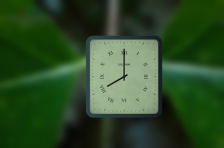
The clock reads **8:00**
